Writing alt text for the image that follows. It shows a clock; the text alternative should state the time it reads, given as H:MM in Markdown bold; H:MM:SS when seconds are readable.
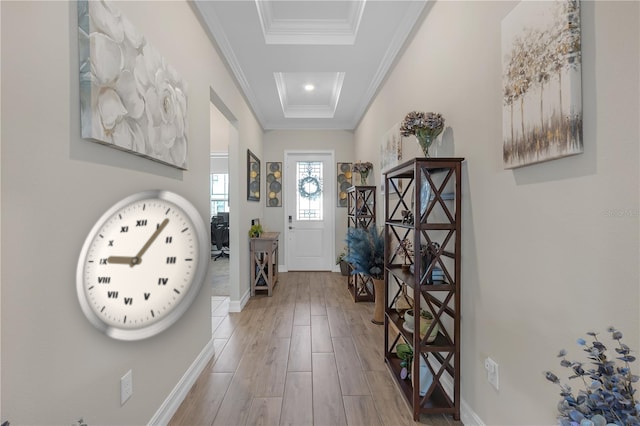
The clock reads **9:06**
